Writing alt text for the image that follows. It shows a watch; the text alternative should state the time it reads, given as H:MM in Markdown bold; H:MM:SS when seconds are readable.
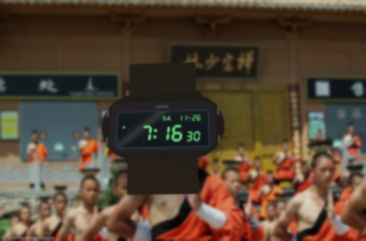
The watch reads **7:16:30**
